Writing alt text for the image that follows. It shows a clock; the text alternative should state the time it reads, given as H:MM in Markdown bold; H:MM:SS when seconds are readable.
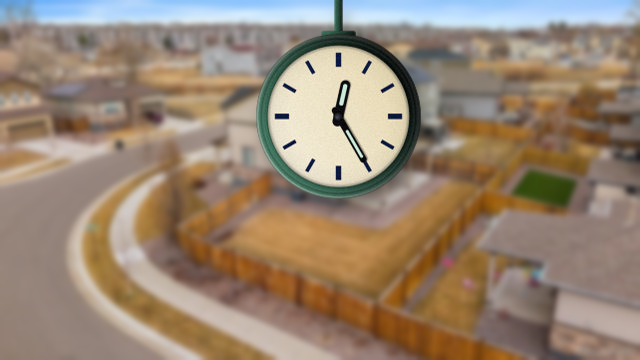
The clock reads **12:25**
